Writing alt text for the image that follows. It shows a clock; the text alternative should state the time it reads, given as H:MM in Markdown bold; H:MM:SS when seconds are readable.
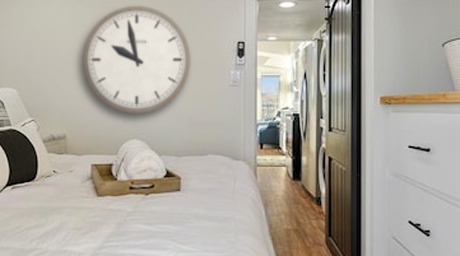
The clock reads **9:58**
